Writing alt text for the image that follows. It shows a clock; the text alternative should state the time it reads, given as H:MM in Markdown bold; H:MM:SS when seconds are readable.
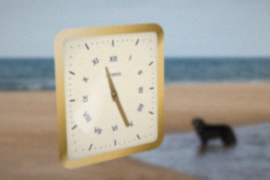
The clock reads **11:26**
